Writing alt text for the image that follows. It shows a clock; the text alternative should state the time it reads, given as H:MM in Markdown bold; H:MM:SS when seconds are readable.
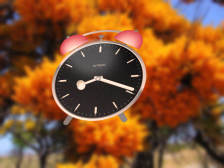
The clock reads **8:19**
